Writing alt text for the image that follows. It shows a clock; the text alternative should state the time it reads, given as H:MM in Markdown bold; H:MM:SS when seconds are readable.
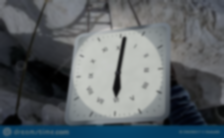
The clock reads **6:01**
